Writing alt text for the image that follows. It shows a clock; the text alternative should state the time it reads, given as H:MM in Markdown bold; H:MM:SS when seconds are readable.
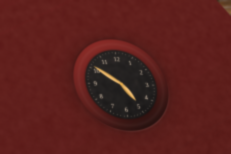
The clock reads **4:51**
